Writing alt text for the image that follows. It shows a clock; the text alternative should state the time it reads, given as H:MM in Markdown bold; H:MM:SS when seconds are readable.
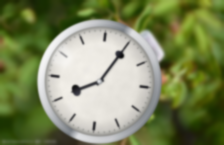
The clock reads **8:05**
